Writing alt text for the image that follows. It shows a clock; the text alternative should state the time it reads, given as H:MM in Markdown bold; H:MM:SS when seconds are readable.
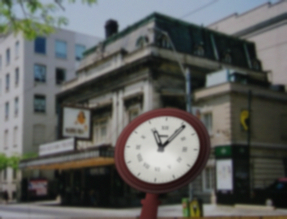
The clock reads **11:06**
